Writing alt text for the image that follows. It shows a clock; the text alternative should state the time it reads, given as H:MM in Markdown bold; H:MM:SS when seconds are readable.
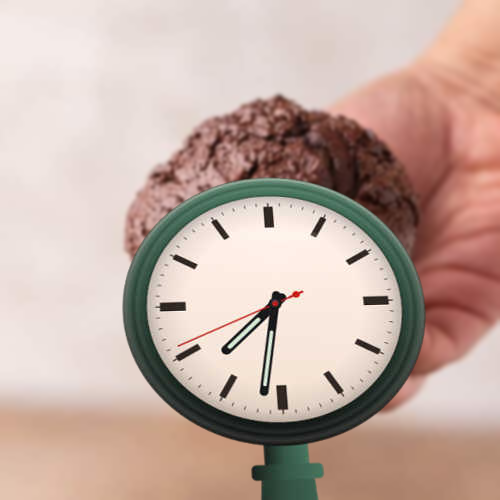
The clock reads **7:31:41**
